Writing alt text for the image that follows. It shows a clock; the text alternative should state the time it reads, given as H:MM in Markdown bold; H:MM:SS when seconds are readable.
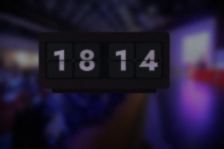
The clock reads **18:14**
